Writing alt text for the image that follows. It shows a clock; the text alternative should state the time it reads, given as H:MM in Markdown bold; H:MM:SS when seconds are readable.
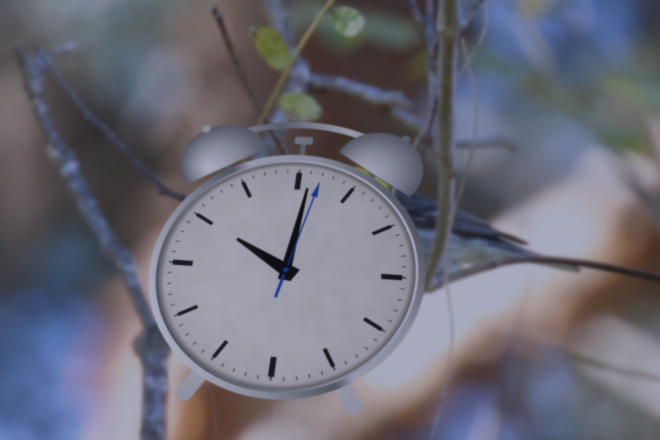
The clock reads **10:01:02**
